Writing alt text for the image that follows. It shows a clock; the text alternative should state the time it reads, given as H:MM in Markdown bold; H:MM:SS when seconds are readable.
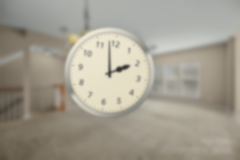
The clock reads **1:58**
